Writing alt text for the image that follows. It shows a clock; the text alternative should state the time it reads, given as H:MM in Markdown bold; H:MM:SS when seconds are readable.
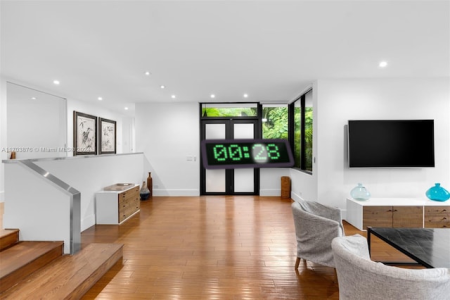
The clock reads **0:28**
